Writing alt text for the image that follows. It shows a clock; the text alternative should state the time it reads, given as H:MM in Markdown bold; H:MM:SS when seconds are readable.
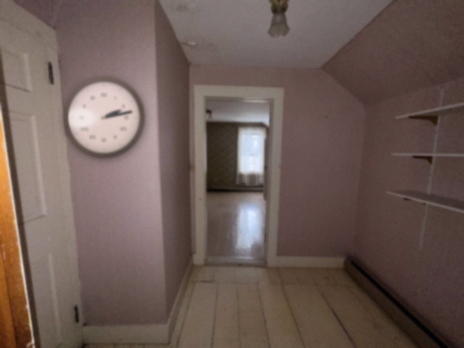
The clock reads **2:13**
